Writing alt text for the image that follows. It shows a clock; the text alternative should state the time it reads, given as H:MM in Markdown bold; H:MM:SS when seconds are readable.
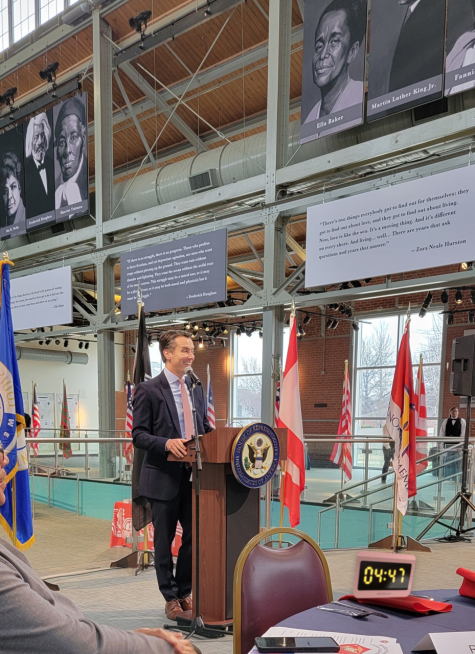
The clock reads **4:47**
